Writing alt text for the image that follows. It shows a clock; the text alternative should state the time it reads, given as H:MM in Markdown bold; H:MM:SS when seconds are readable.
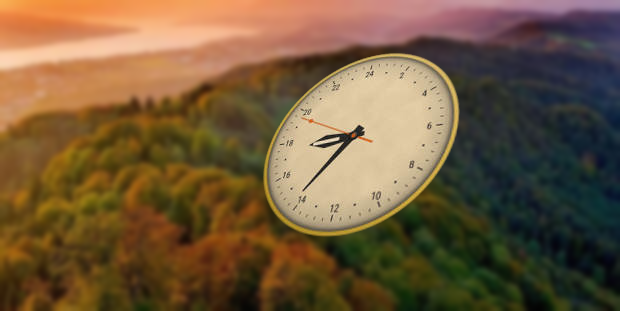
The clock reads **17:35:49**
